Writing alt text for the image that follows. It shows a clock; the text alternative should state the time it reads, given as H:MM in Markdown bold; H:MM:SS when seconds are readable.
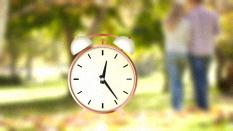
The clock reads **12:24**
